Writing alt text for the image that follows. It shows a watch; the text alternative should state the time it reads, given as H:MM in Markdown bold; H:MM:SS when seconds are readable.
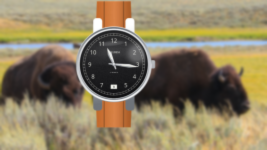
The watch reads **11:16**
